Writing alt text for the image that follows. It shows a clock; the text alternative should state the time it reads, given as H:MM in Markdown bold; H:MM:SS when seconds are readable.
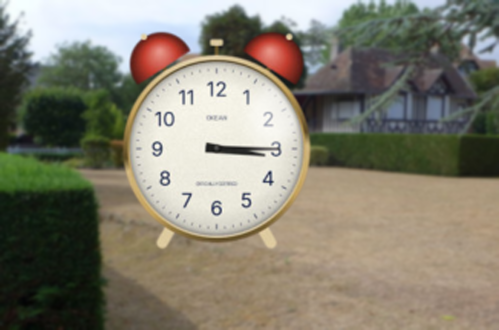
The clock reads **3:15**
